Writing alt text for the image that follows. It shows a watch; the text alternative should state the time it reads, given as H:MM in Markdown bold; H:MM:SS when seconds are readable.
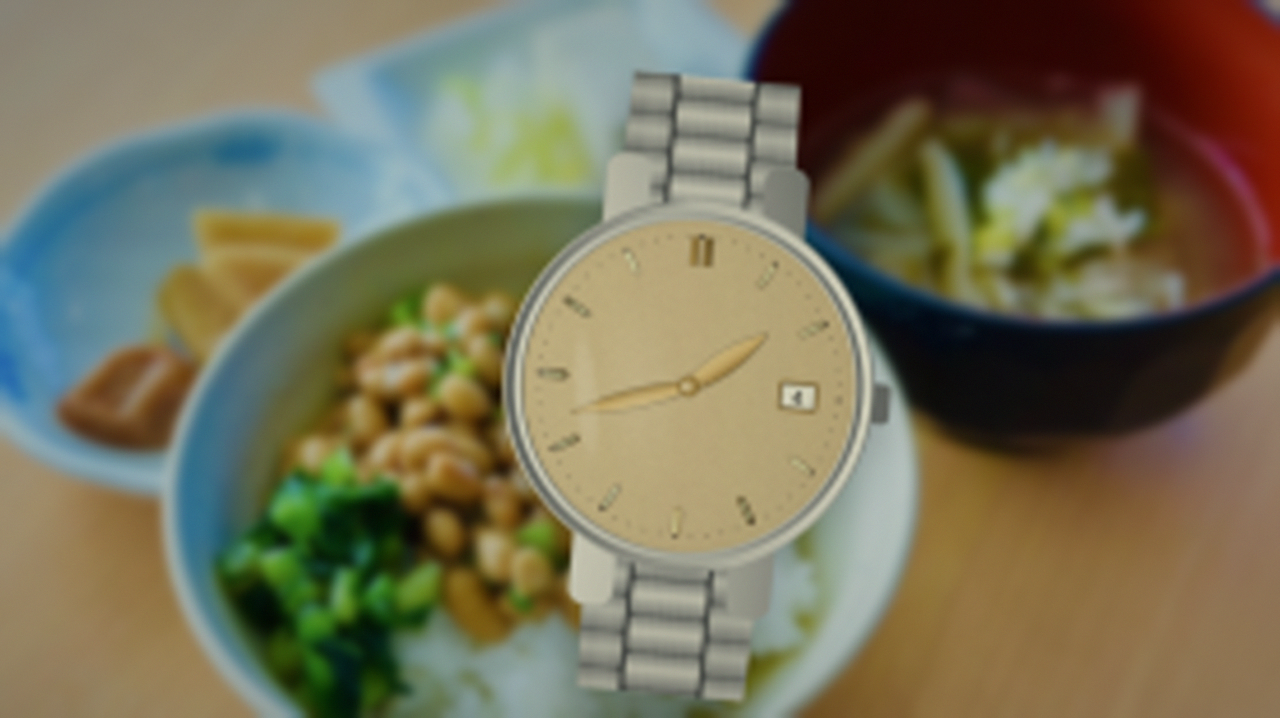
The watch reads **1:42**
